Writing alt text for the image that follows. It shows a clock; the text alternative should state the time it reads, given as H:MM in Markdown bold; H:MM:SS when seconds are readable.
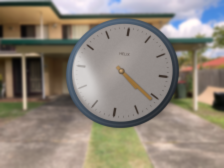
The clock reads **4:21**
